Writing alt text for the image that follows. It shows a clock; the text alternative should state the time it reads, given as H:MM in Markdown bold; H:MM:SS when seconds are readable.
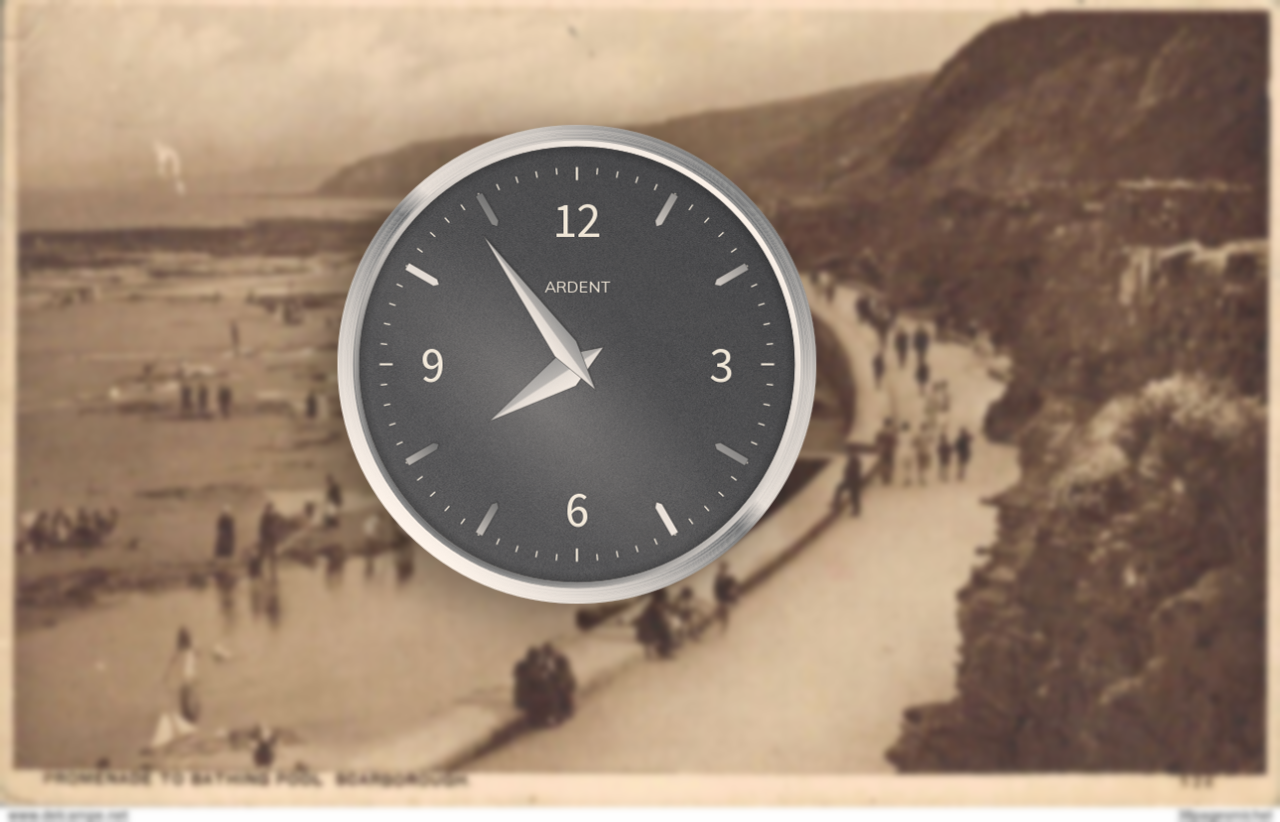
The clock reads **7:54**
